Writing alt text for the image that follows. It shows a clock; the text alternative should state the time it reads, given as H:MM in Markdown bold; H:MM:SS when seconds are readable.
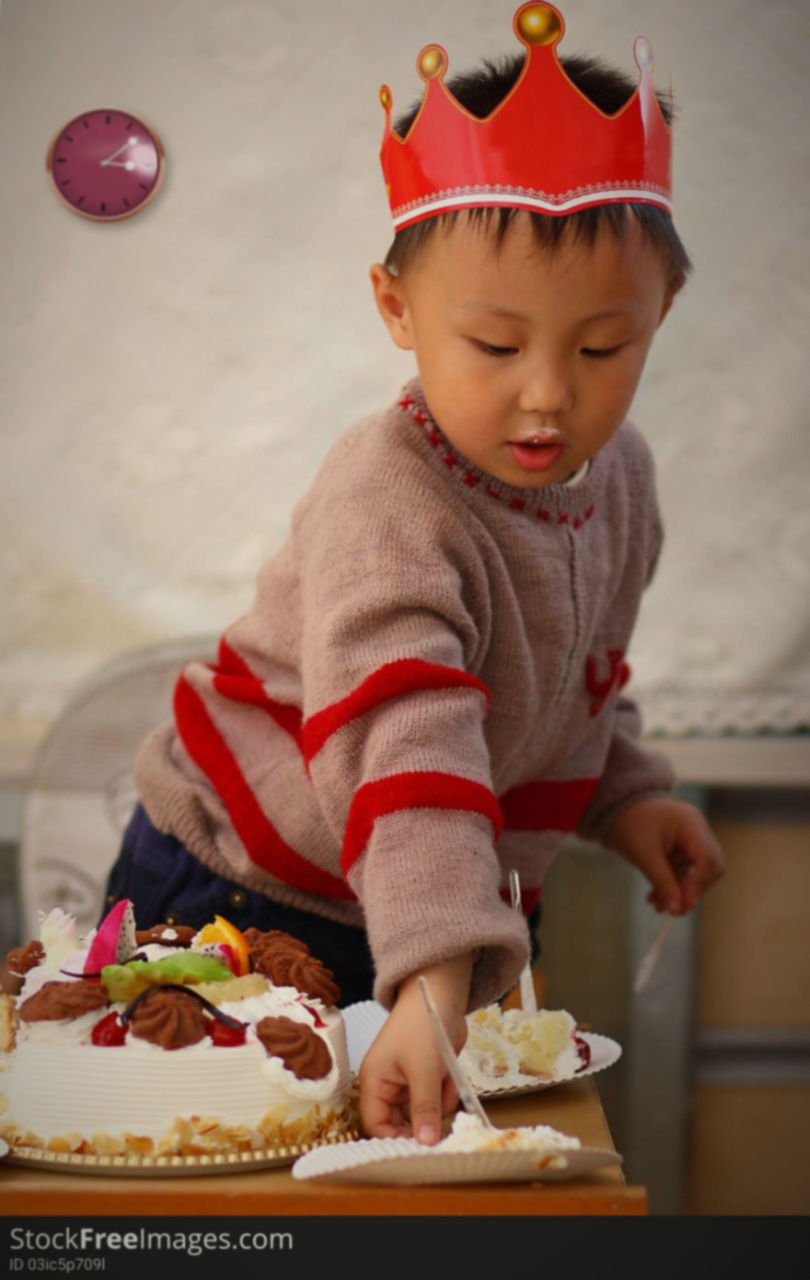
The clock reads **3:08**
